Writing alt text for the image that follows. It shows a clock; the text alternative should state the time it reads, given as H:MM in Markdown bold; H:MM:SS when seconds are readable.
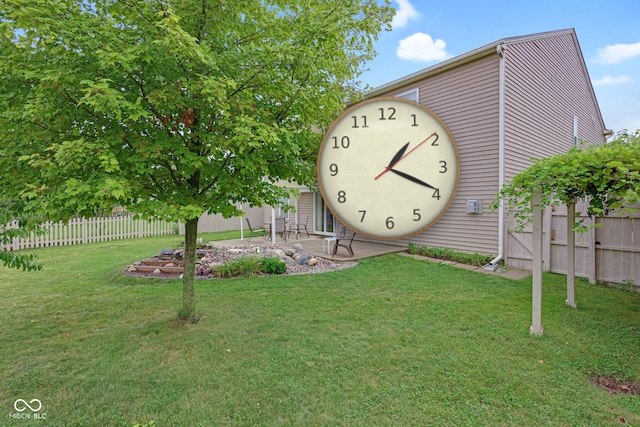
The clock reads **1:19:09**
